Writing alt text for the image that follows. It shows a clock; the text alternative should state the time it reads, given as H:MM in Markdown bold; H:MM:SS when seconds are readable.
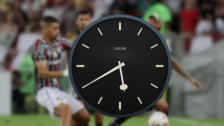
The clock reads **5:40**
